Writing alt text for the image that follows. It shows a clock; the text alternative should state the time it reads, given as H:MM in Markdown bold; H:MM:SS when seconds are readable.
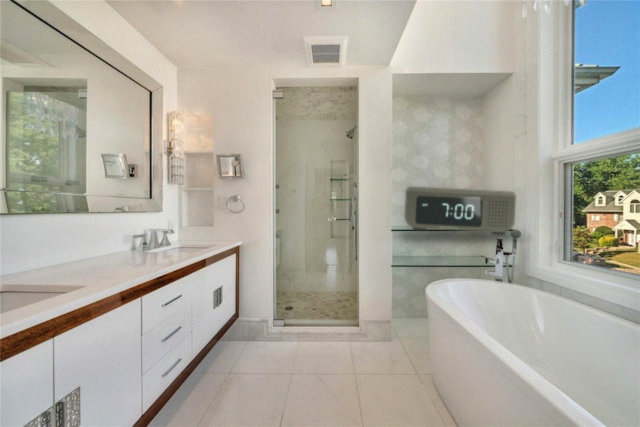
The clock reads **7:00**
